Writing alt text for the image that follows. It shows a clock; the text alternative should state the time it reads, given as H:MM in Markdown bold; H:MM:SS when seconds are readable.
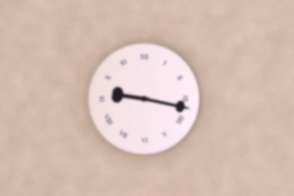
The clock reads **9:17**
